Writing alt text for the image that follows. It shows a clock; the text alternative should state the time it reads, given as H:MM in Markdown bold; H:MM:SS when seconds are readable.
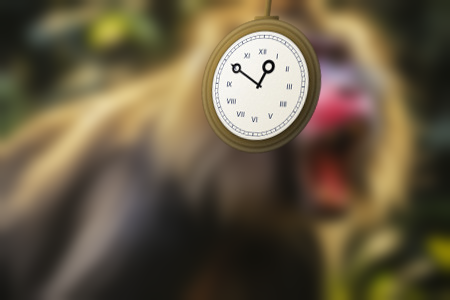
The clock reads **12:50**
